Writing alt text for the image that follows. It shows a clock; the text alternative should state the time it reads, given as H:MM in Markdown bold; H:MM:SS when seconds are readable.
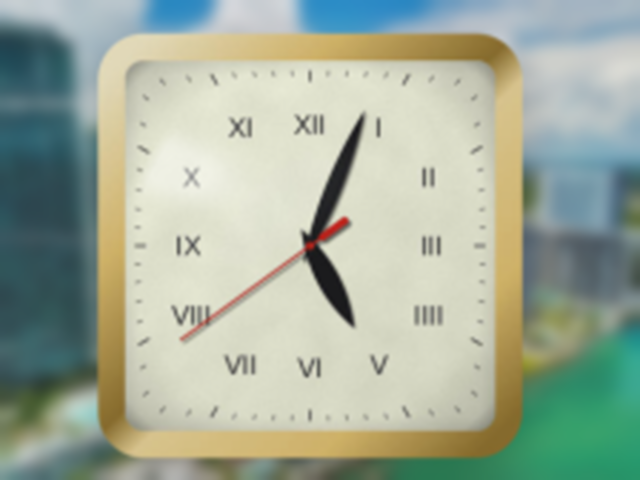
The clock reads **5:03:39**
